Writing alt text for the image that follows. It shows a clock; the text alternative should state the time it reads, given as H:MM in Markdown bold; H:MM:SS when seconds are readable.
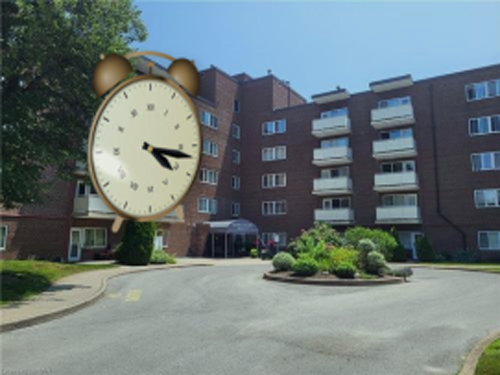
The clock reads **4:17**
